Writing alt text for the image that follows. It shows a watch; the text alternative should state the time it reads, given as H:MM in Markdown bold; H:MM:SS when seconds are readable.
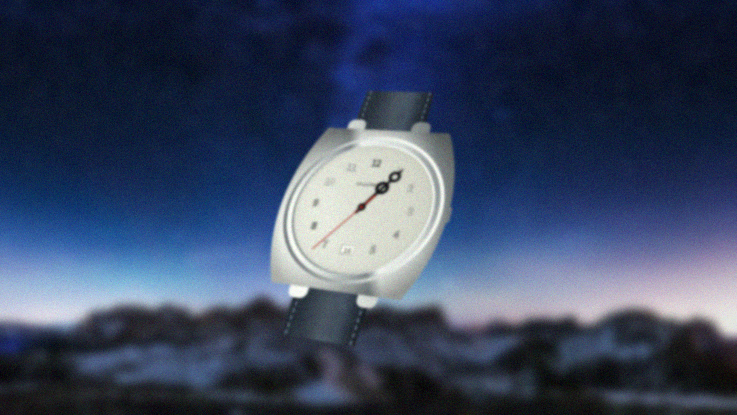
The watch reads **1:05:36**
